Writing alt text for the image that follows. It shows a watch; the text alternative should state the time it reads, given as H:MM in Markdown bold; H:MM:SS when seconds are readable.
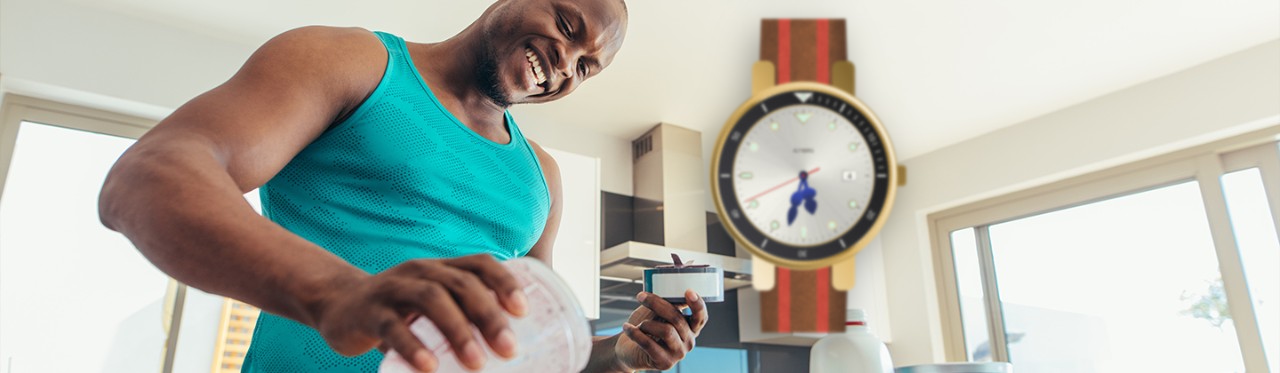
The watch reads **5:32:41**
